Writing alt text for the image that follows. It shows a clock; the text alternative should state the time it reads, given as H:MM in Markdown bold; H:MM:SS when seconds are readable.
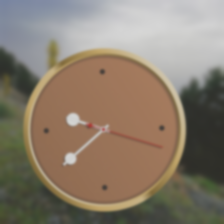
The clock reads **9:38:18**
